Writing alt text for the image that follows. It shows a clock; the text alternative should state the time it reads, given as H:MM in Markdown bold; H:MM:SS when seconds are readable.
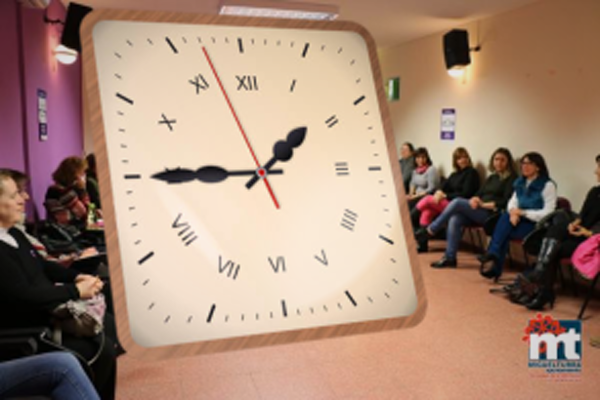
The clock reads **1:44:57**
